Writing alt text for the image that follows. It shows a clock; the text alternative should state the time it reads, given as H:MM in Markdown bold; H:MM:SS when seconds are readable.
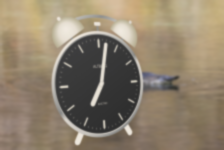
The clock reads **7:02**
